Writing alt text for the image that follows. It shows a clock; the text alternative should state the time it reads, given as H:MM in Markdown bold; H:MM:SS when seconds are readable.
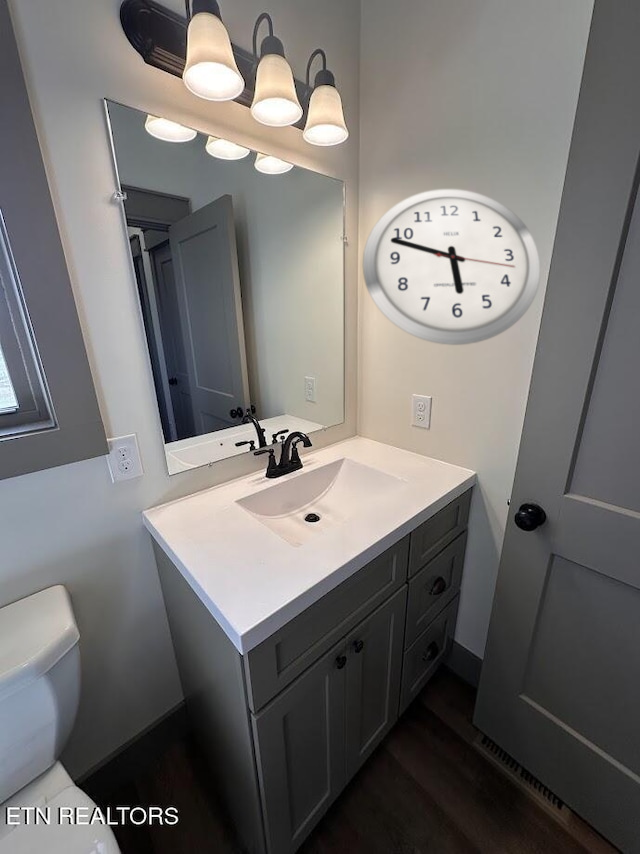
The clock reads **5:48:17**
